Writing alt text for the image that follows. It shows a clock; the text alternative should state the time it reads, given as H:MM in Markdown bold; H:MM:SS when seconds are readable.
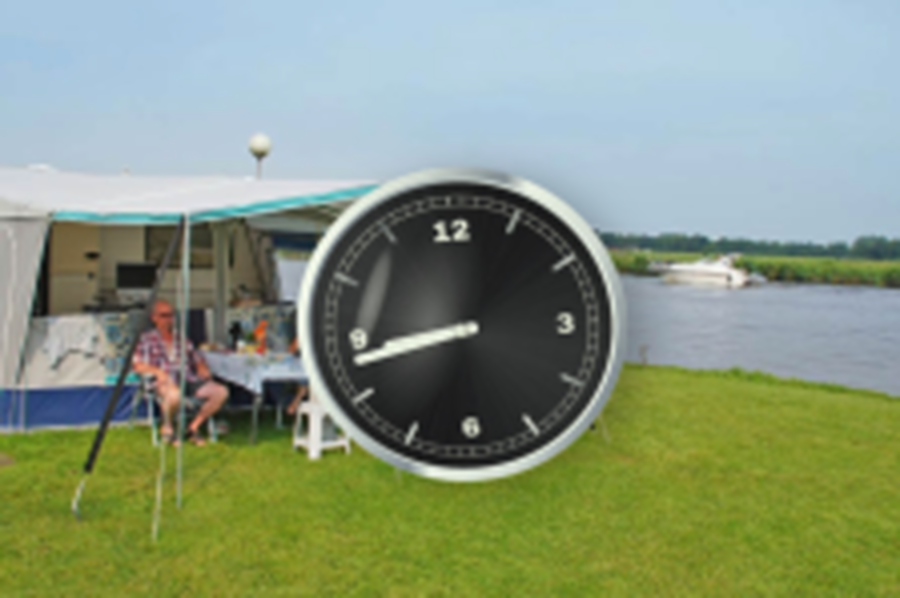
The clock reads **8:43**
